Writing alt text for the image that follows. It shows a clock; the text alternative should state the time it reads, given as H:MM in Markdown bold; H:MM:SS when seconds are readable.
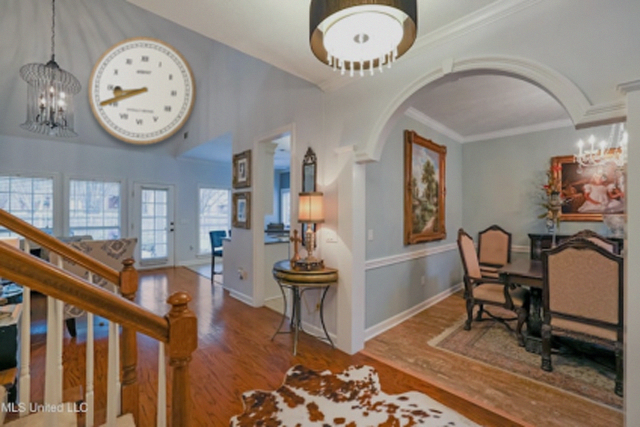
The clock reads **8:41**
